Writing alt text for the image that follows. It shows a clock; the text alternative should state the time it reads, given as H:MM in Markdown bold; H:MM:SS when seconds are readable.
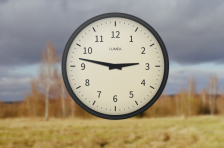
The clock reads **2:47**
